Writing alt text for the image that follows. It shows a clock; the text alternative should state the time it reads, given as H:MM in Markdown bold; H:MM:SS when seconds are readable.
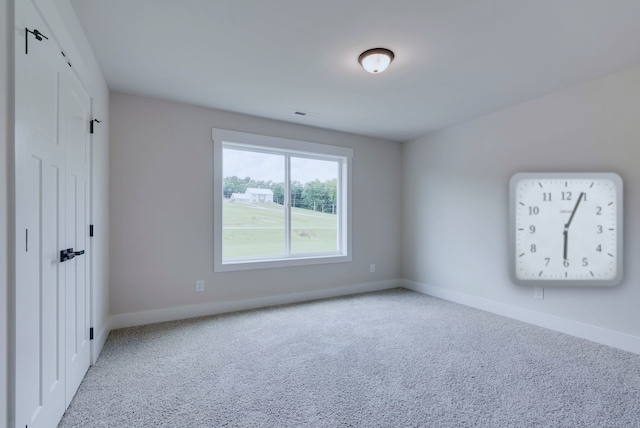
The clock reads **6:04**
